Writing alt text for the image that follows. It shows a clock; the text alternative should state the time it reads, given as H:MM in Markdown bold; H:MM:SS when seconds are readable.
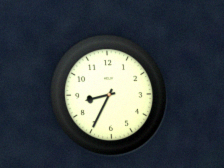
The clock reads **8:35**
